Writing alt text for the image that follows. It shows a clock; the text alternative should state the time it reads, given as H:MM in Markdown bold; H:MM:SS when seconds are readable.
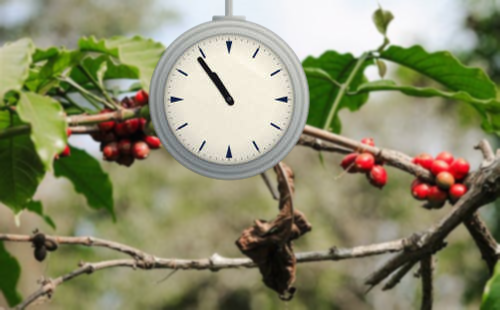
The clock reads **10:54**
